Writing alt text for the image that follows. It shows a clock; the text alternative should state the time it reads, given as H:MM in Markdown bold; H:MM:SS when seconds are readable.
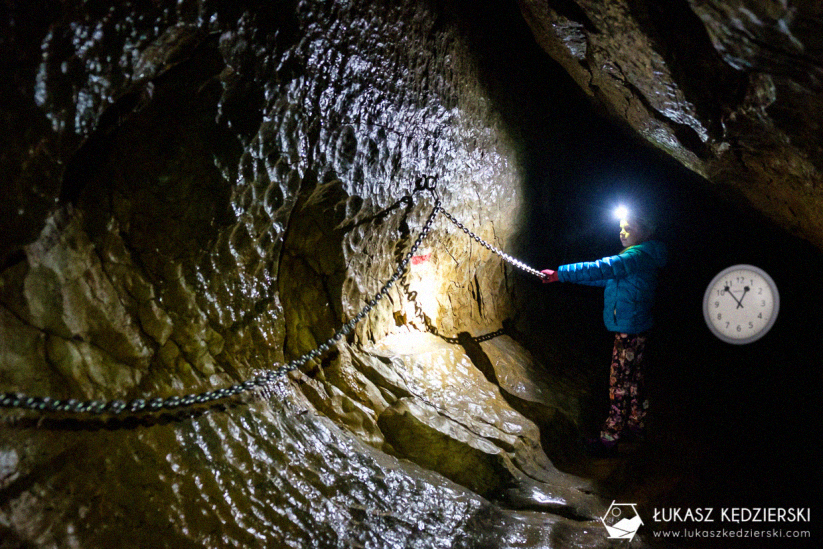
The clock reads **12:53**
